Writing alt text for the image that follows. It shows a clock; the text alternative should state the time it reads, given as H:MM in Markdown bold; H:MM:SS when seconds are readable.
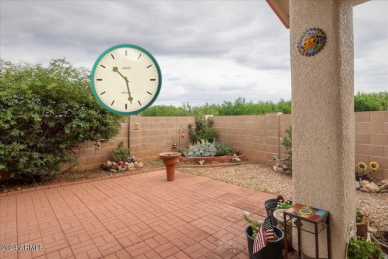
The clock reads **10:28**
